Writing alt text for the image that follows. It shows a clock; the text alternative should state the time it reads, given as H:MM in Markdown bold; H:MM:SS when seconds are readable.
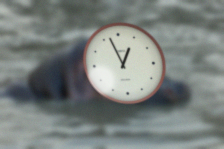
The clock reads **12:57**
